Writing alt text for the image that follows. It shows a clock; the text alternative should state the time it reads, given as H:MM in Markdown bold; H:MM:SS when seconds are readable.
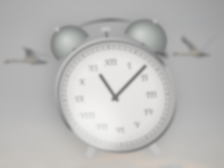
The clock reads **11:08**
